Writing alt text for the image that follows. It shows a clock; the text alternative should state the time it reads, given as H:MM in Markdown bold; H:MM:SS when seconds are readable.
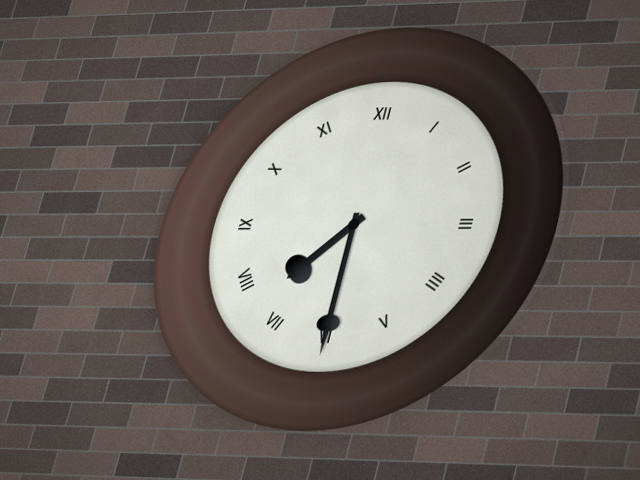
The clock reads **7:30**
